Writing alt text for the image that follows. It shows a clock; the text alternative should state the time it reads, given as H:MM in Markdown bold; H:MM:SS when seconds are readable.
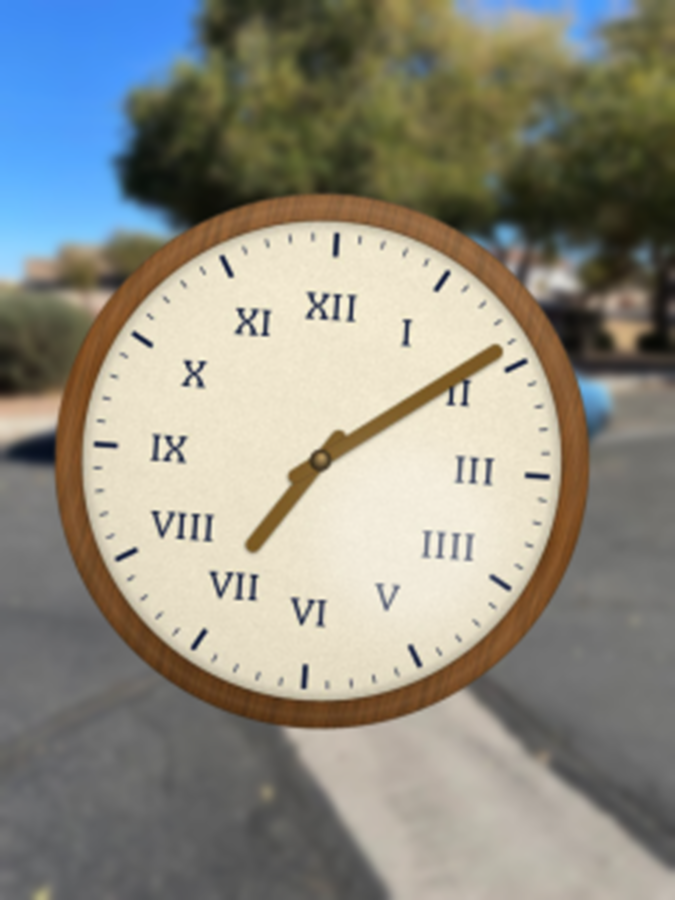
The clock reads **7:09**
